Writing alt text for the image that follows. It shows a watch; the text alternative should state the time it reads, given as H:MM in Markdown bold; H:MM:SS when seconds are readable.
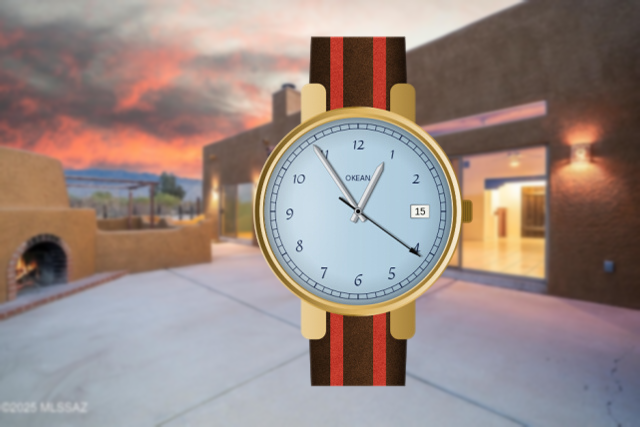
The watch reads **12:54:21**
